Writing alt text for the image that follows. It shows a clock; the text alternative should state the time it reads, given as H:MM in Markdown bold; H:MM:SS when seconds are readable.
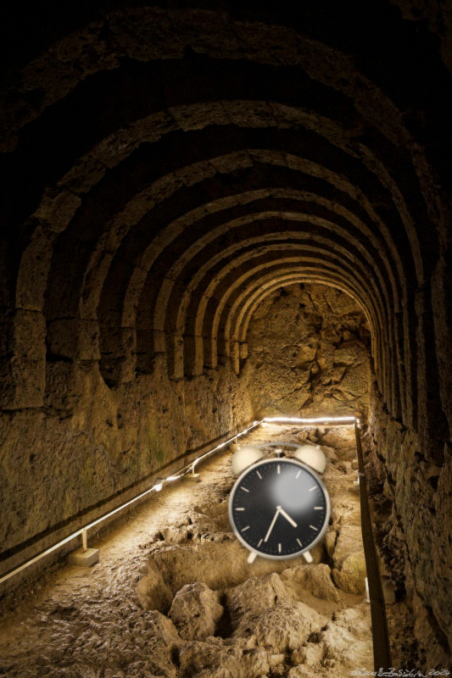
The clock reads **4:34**
